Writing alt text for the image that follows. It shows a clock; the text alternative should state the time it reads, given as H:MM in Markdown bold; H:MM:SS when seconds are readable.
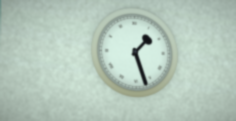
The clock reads **1:27**
